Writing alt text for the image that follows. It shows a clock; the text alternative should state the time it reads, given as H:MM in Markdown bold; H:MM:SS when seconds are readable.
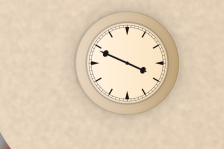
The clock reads **3:49**
